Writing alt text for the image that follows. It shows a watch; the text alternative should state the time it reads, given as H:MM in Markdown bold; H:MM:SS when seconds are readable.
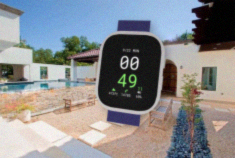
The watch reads **0:49**
